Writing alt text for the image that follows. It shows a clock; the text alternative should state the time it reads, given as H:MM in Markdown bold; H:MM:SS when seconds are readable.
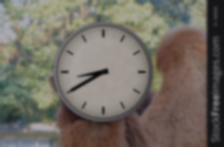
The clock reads **8:40**
